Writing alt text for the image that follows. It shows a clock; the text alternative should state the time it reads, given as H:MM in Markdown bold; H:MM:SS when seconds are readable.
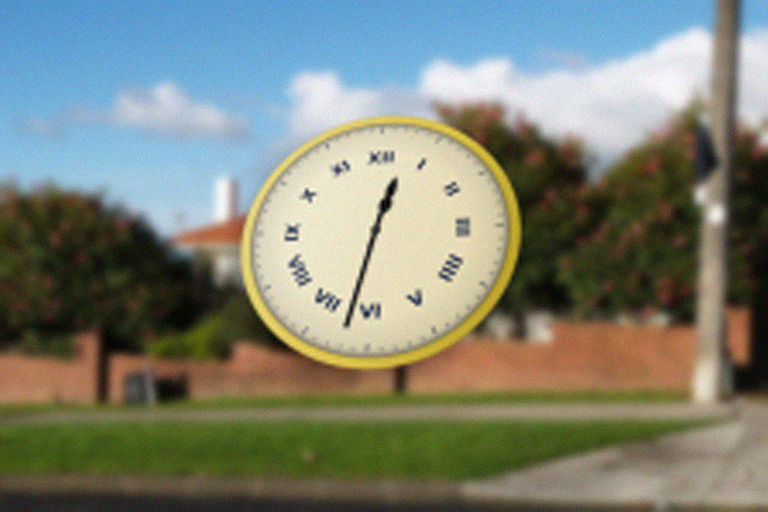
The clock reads **12:32**
